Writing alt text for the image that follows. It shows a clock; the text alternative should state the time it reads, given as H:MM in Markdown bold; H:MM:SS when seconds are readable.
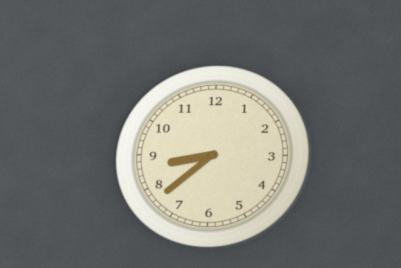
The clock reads **8:38**
